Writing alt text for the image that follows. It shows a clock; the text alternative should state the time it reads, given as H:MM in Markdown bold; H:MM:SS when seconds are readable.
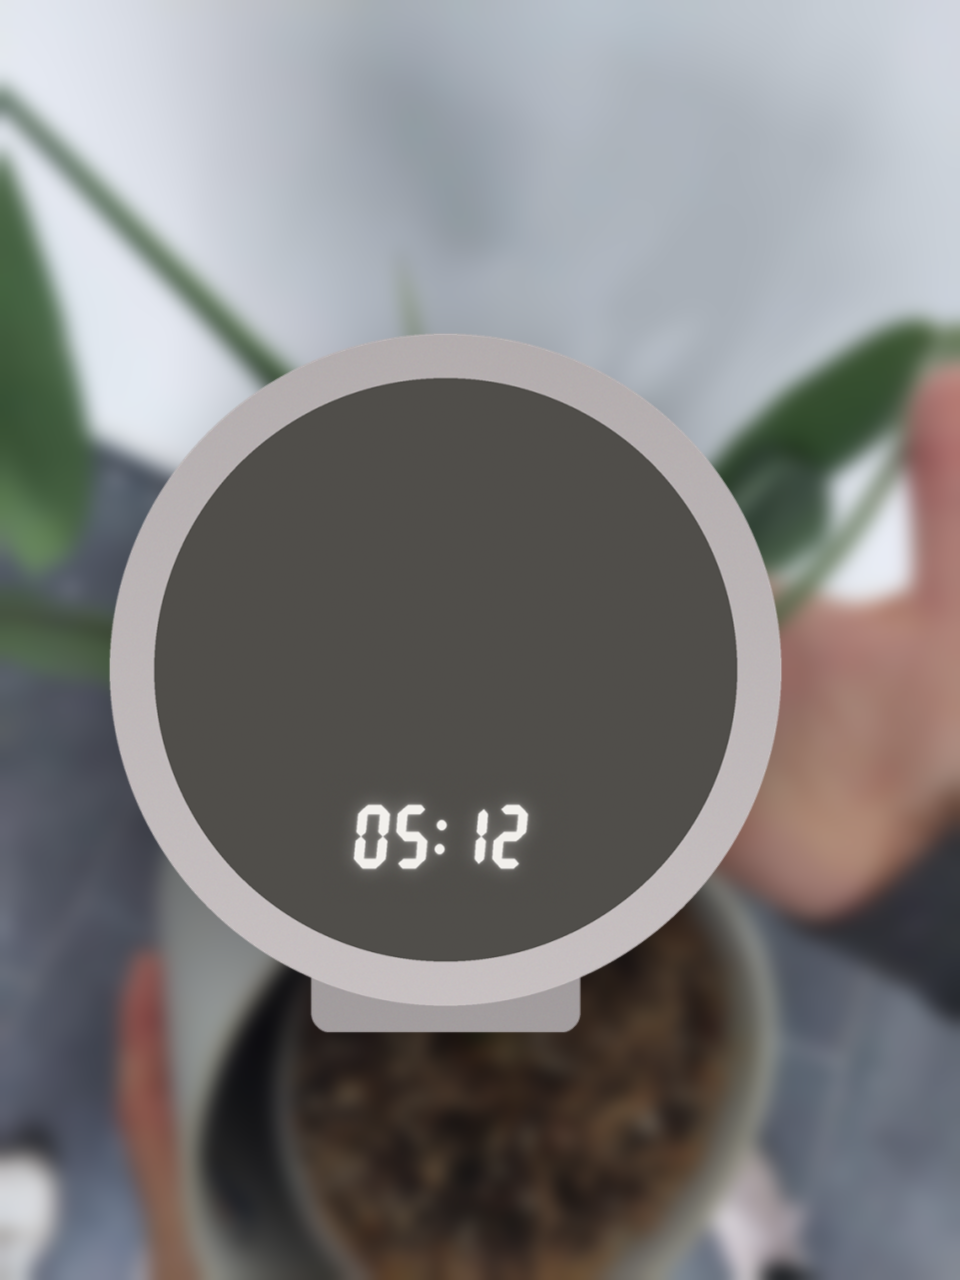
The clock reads **5:12**
